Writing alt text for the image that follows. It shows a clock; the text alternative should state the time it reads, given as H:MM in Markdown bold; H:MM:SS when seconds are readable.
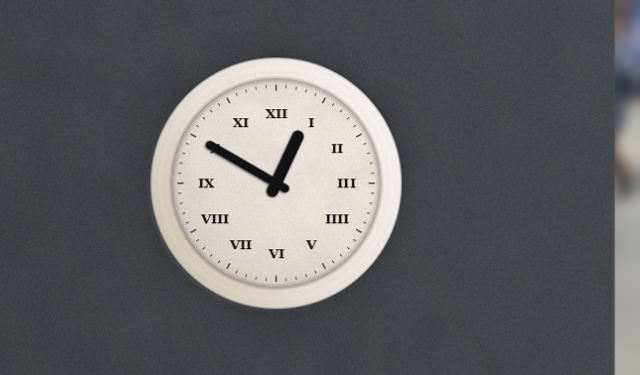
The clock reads **12:50**
